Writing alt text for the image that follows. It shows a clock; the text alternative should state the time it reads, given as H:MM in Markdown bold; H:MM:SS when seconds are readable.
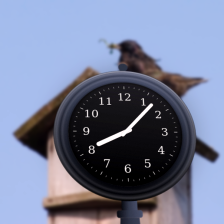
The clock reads **8:07**
